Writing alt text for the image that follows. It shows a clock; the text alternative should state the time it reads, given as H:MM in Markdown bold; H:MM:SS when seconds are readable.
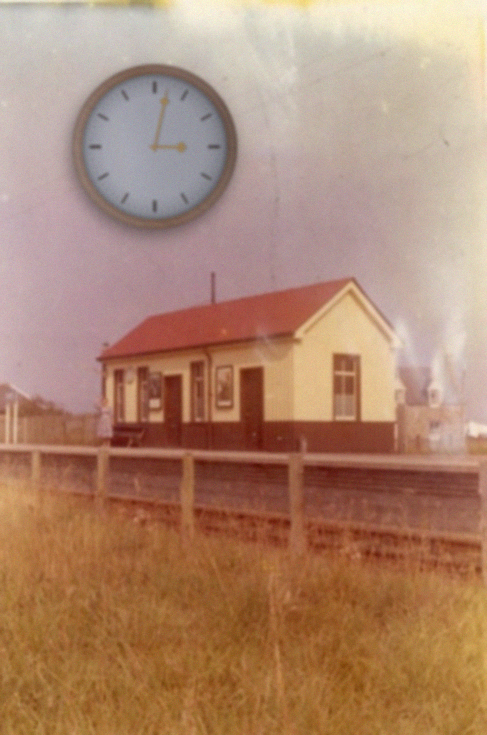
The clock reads **3:02**
